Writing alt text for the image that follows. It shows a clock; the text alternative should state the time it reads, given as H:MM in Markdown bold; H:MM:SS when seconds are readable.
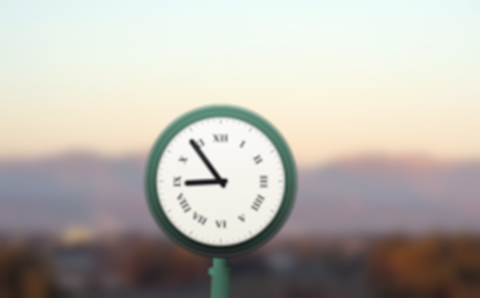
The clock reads **8:54**
